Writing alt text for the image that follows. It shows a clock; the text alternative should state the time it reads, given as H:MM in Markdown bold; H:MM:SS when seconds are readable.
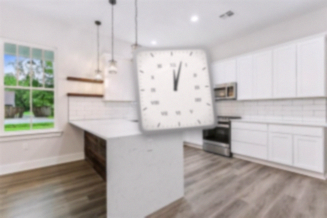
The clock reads **12:03**
